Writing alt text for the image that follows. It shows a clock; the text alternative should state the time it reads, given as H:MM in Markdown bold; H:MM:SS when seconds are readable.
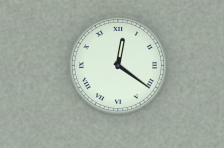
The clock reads **12:21**
